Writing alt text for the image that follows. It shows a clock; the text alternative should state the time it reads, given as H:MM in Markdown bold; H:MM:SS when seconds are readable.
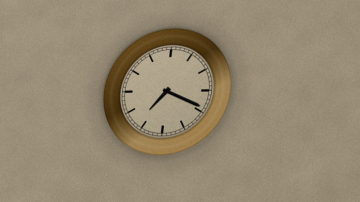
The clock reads **7:19**
